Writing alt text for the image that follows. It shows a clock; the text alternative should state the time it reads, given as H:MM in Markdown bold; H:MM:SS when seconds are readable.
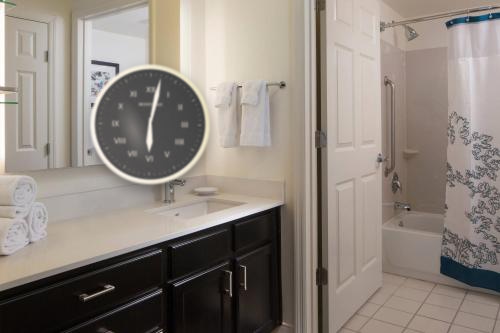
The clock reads **6:02**
